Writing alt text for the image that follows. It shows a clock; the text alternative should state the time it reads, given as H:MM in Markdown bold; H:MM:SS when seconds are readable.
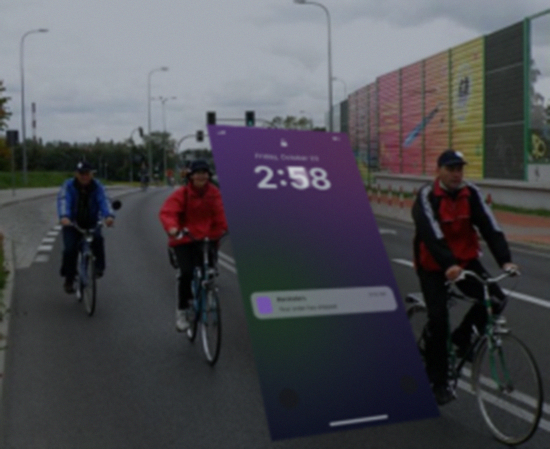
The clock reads **2:58**
